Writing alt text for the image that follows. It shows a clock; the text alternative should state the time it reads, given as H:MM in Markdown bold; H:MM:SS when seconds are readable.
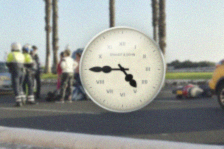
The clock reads **4:45**
